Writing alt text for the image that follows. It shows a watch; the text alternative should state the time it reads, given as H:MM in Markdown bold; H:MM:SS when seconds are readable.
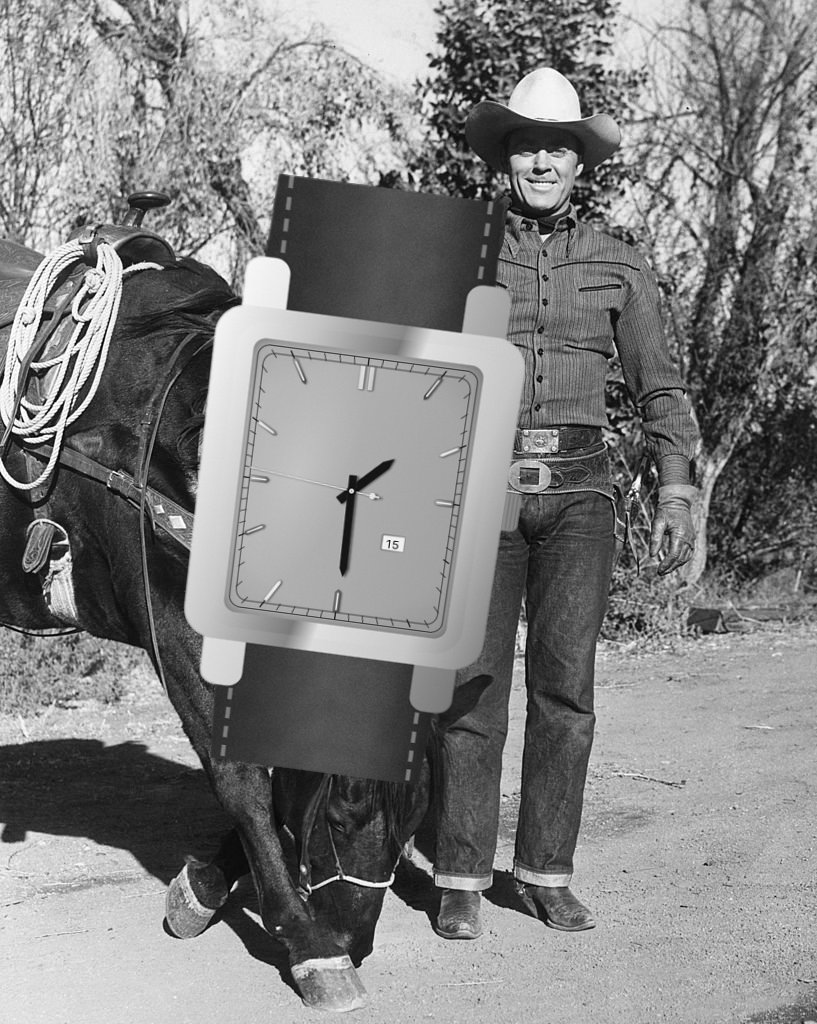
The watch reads **1:29:46**
